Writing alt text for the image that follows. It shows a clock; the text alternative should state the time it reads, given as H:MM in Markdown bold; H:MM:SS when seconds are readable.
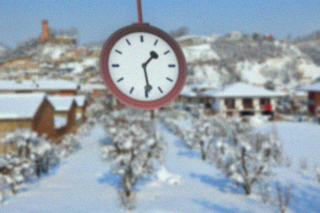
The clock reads **1:29**
